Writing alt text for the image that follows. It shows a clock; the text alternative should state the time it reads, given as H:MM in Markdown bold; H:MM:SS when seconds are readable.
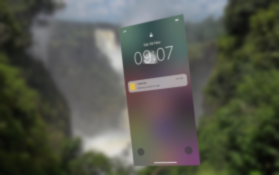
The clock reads **9:07**
